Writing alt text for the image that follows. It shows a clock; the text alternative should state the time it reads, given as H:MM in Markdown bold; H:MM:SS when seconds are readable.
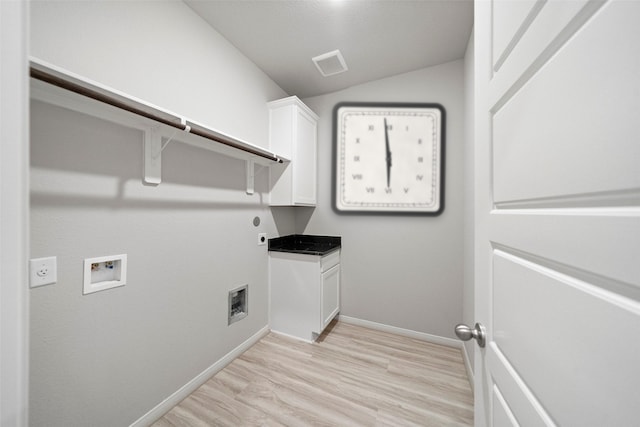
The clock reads **5:59**
